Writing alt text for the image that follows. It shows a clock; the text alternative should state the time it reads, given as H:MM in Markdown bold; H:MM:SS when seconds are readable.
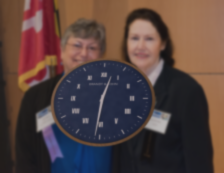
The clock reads **12:31**
